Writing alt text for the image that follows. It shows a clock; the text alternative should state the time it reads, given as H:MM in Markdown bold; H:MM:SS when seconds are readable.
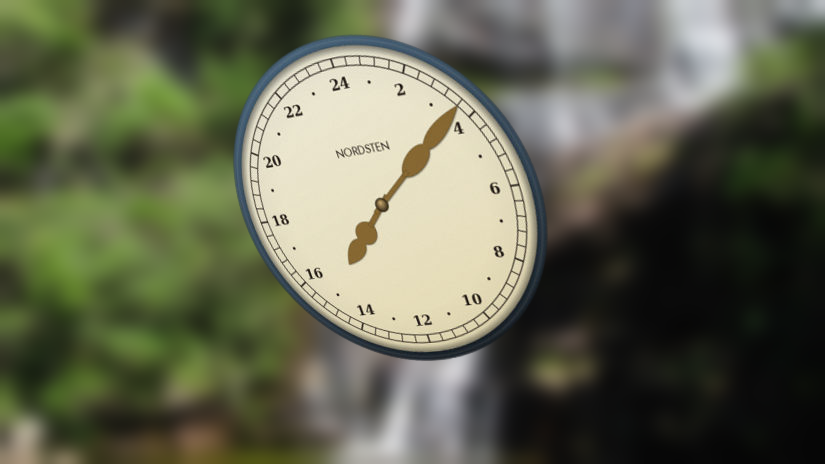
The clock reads **15:09**
